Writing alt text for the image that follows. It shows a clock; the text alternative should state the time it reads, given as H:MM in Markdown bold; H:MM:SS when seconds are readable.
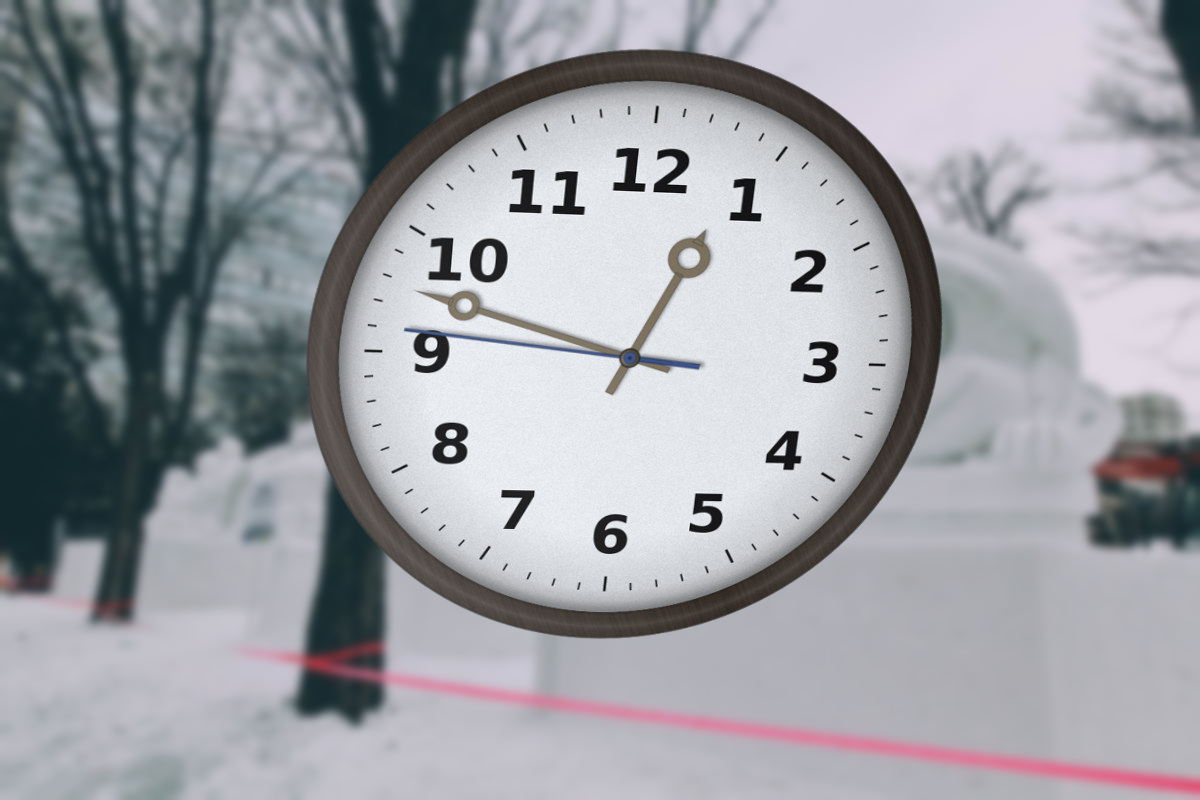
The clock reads **12:47:46**
